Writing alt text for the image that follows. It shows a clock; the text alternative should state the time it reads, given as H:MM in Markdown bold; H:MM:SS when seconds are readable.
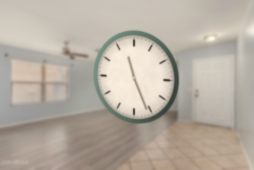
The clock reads **11:26**
